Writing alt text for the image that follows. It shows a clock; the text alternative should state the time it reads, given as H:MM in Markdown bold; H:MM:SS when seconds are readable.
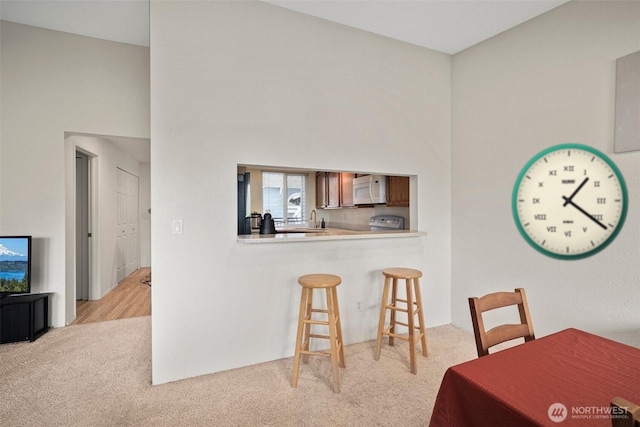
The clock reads **1:21**
